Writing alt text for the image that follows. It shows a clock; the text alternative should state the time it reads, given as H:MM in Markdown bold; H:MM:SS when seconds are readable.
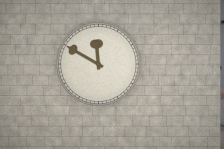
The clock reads **11:50**
